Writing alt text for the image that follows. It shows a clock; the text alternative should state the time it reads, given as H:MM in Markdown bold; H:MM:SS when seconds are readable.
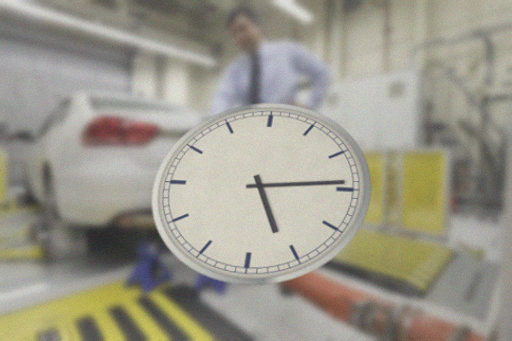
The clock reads **5:14**
